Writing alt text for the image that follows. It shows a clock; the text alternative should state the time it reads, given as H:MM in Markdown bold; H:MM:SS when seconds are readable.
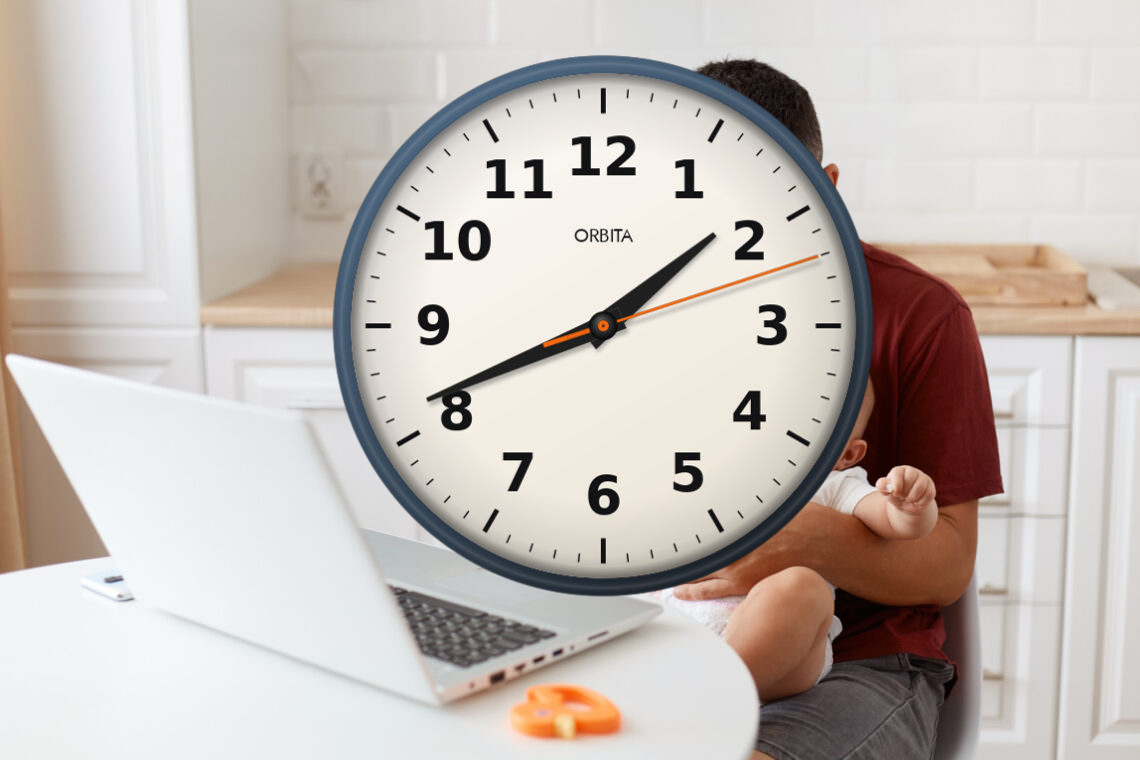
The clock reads **1:41:12**
